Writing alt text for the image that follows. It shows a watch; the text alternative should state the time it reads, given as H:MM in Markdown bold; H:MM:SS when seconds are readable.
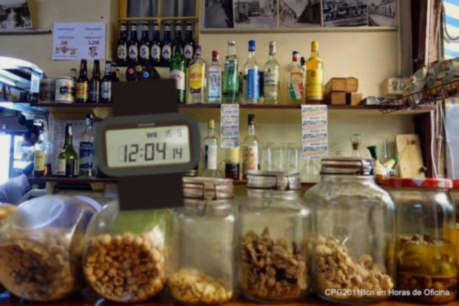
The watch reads **12:04:14**
